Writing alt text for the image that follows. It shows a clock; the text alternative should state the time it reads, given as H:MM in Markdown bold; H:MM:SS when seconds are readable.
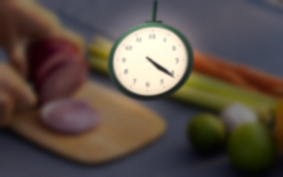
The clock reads **4:21**
